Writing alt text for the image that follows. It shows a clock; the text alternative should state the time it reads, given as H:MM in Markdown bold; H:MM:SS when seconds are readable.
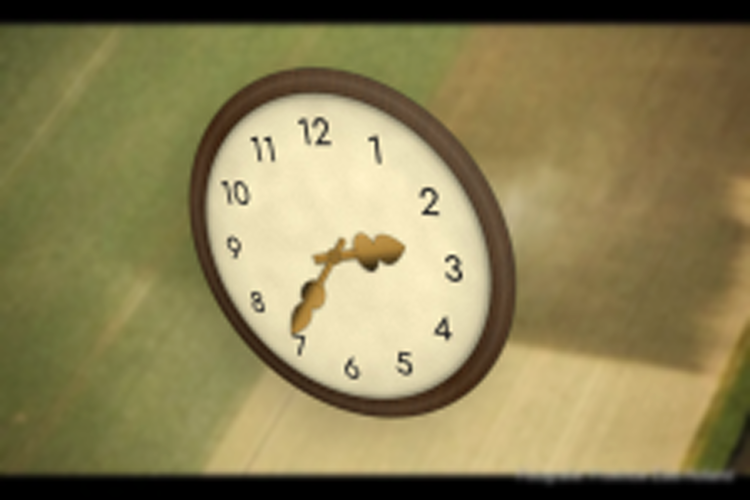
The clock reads **2:36**
